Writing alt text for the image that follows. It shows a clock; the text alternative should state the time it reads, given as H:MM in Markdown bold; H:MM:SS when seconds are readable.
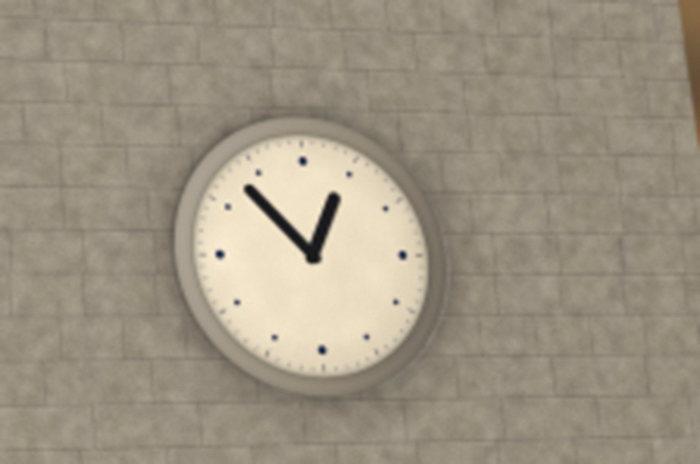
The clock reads **12:53**
